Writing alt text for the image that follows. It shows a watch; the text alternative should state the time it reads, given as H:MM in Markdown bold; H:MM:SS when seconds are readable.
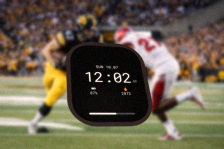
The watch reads **12:02**
